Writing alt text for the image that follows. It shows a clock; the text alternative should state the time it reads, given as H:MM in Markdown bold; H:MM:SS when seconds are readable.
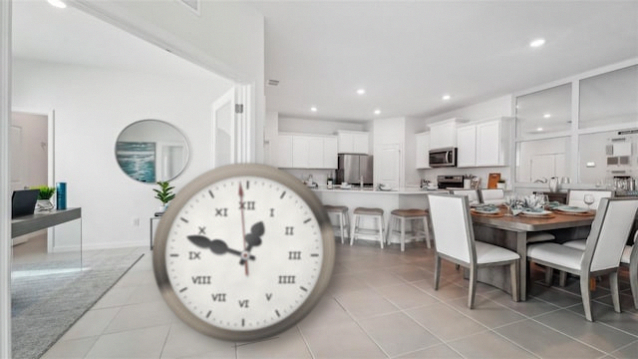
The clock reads **12:47:59**
